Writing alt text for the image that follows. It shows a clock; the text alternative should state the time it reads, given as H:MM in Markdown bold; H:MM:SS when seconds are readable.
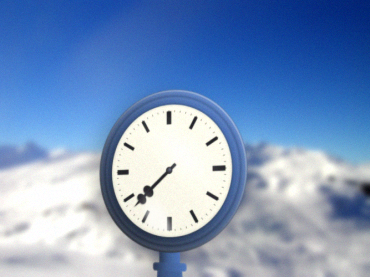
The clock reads **7:38**
